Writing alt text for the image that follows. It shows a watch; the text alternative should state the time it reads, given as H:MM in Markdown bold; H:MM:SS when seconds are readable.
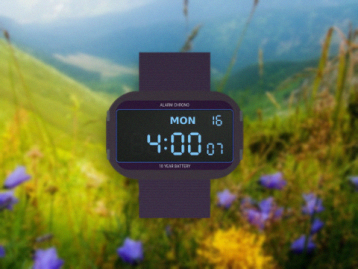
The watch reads **4:00:07**
